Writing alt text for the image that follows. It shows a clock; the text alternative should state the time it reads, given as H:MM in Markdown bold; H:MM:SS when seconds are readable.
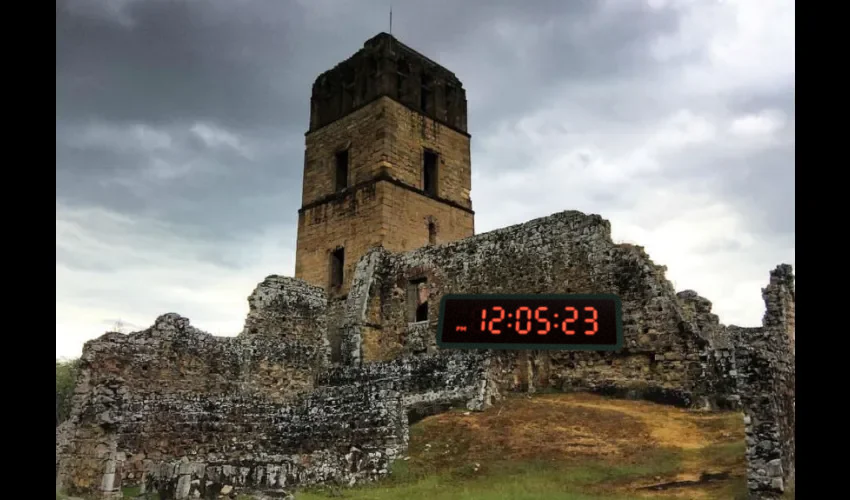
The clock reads **12:05:23**
